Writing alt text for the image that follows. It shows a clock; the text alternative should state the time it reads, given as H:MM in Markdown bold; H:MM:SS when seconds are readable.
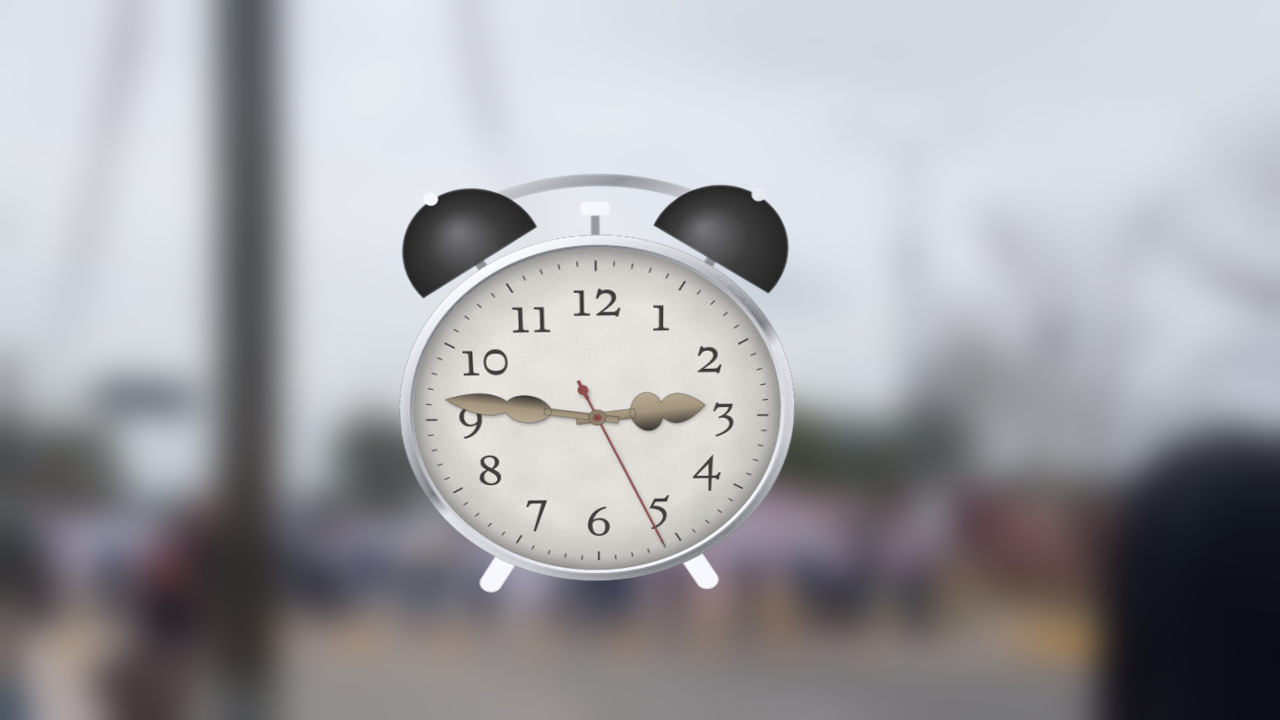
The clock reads **2:46:26**
